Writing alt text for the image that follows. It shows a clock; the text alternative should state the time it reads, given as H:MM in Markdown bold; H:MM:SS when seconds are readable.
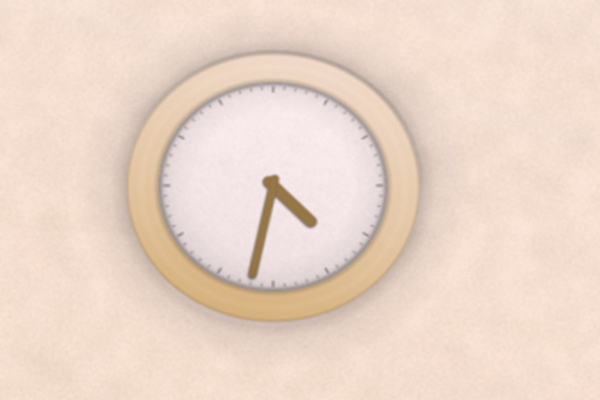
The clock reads **4:32**
